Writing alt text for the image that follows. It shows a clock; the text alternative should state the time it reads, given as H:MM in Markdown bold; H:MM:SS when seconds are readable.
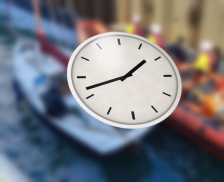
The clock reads **1:42**
